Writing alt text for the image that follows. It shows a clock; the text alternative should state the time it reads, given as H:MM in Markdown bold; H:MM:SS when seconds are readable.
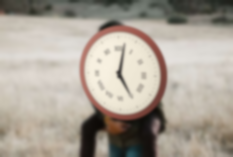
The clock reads **5:02**
